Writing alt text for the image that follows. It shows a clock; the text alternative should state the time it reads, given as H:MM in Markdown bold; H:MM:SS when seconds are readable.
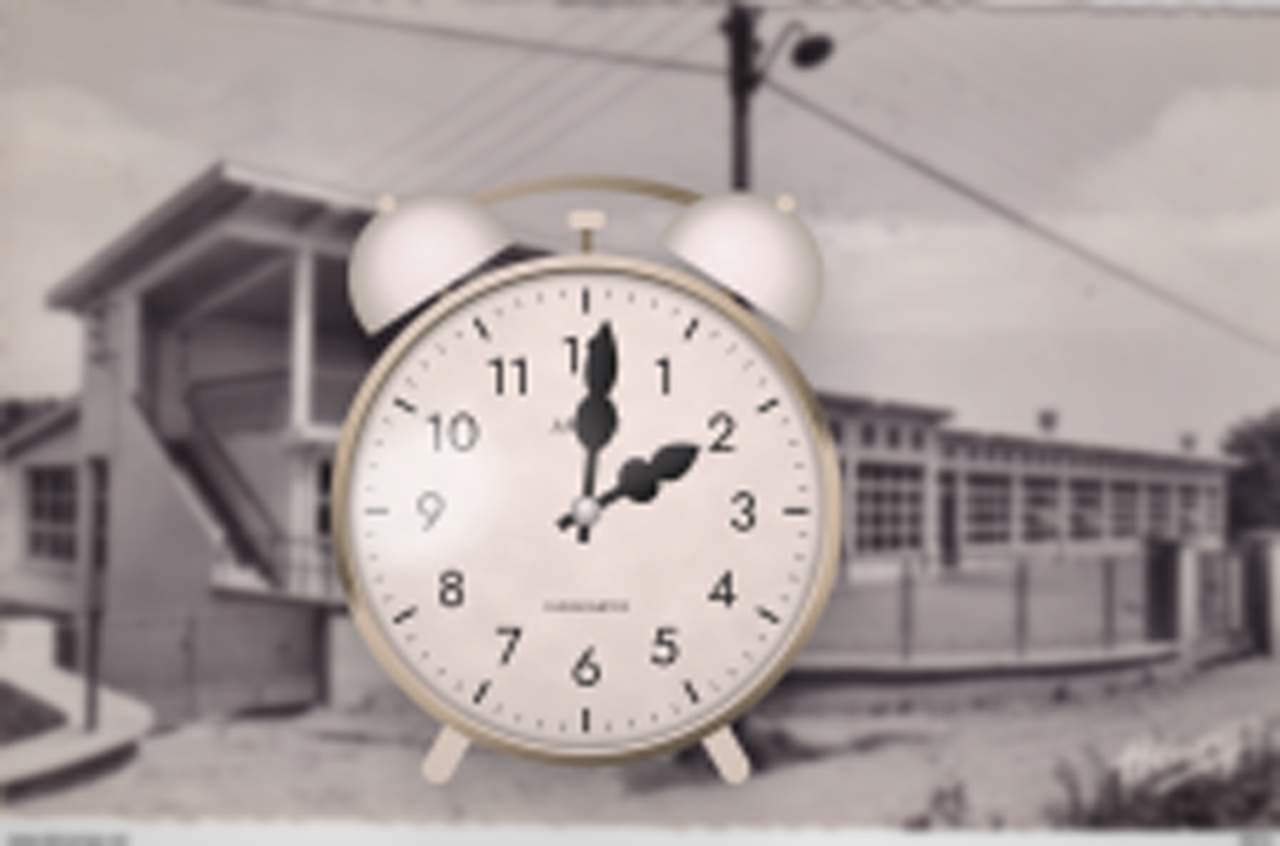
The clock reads **2:01**
